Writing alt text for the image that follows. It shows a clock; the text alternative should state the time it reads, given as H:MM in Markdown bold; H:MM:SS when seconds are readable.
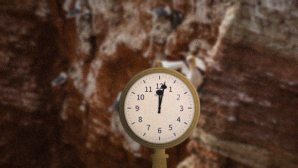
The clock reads **12:02**
